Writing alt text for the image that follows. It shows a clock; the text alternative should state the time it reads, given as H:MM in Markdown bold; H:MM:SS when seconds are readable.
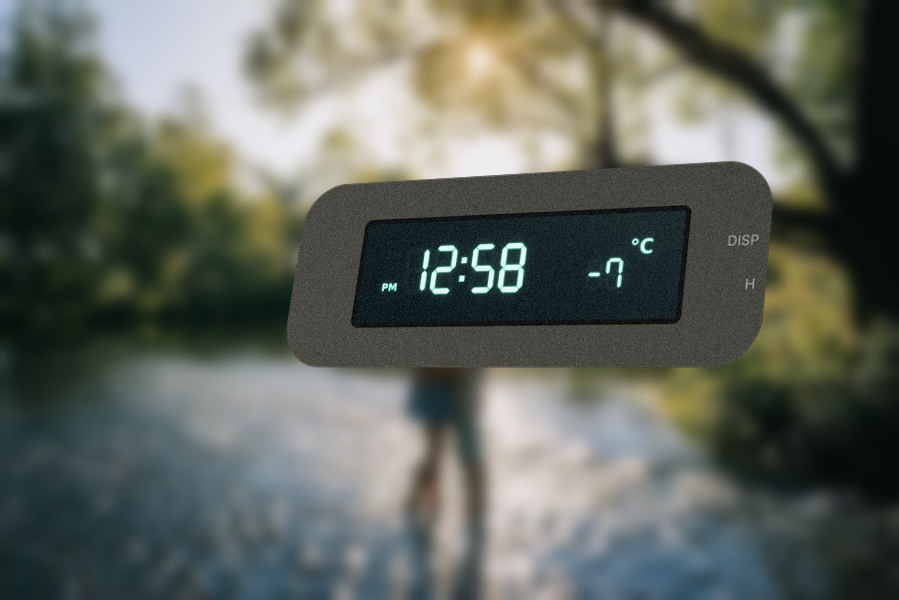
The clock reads **12:58**
